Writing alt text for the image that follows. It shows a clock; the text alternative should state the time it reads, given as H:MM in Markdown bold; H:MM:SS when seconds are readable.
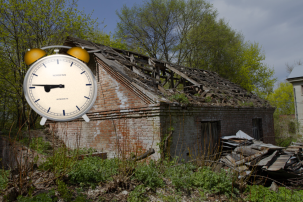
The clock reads **8:46**
